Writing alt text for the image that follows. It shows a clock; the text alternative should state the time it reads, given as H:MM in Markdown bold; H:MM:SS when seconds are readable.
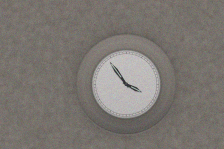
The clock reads **3:54**
